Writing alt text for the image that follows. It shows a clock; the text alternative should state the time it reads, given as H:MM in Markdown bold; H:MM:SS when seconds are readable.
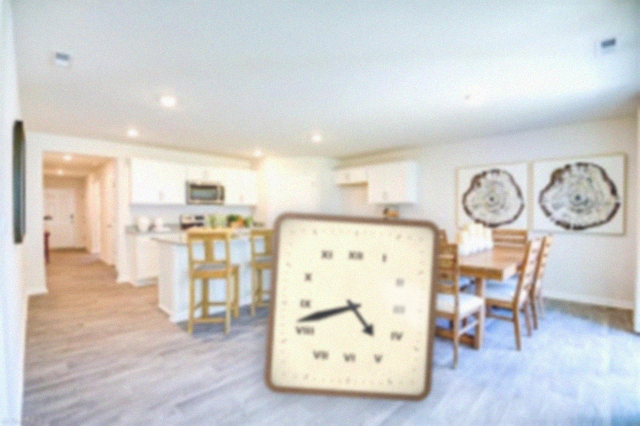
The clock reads **4:42**
